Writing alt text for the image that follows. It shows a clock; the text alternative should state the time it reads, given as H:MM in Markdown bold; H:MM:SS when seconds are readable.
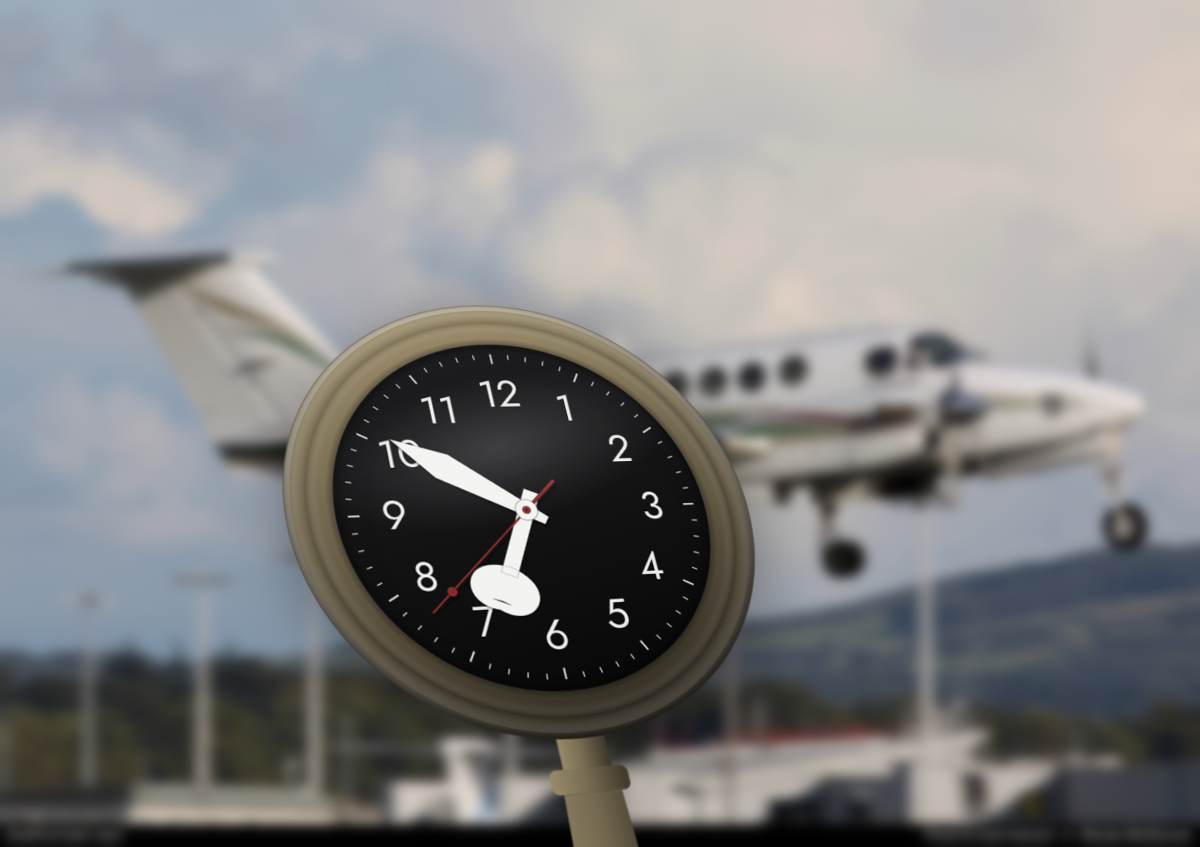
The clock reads **6:50:38**
